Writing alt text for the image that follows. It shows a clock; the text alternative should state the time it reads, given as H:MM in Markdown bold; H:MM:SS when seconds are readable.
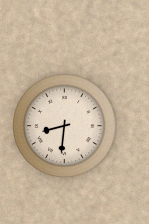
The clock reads **8:31**
